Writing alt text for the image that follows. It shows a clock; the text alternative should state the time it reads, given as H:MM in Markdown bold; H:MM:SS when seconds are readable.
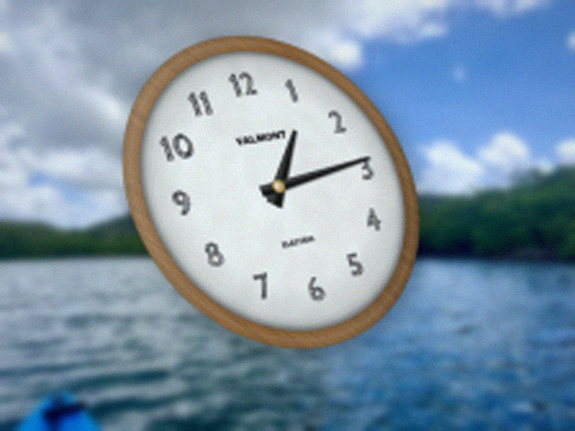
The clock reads **1:14**
